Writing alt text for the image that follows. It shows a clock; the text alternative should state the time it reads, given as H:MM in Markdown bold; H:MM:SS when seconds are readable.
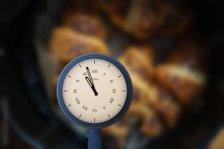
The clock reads **10:57**
